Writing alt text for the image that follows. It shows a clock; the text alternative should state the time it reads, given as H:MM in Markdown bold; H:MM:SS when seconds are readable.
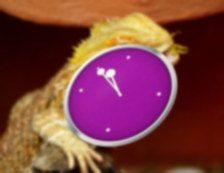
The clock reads **10:52**
